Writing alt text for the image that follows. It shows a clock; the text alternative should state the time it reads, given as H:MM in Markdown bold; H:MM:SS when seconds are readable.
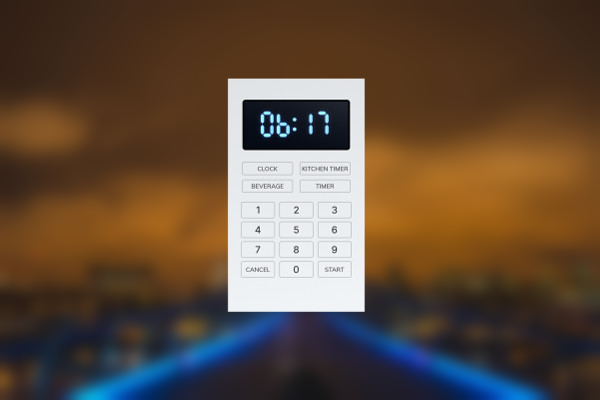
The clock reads **6:17**
